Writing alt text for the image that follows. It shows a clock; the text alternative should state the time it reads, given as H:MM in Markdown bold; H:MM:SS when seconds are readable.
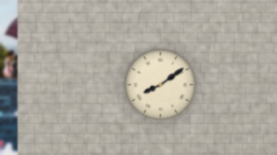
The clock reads **8:09**
